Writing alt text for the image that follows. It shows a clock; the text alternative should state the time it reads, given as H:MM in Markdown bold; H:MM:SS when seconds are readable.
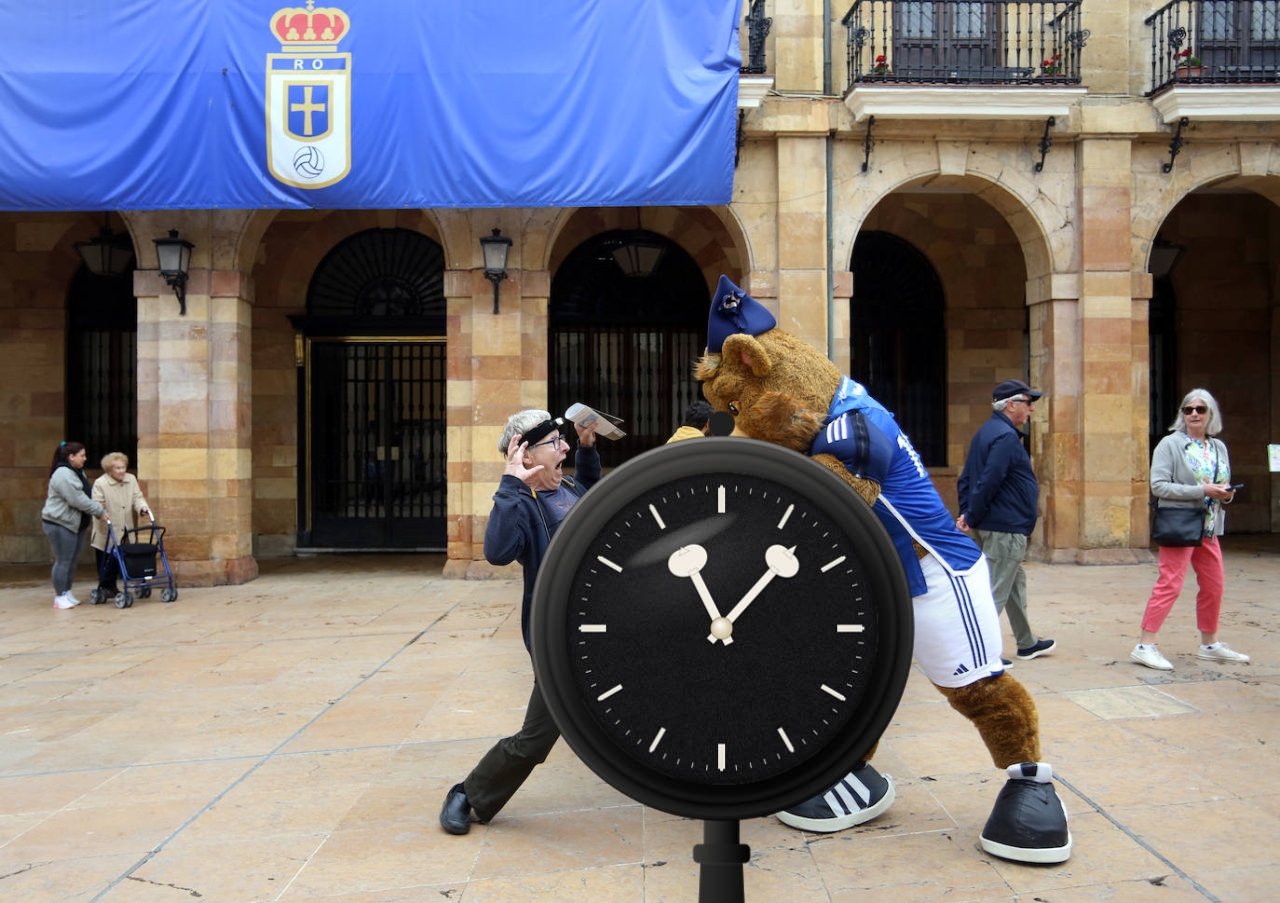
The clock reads **11:07**
